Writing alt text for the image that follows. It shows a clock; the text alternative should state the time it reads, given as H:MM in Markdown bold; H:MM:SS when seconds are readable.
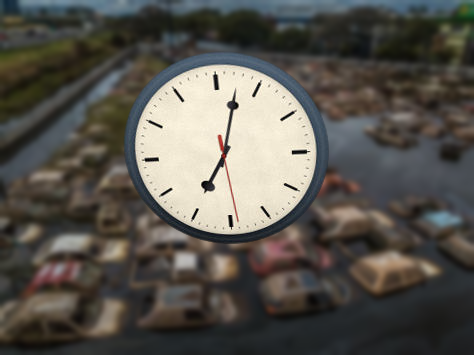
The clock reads **7:02:29**
